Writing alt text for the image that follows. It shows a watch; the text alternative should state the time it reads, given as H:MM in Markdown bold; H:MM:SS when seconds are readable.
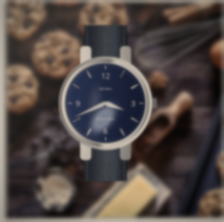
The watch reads **3:41**
